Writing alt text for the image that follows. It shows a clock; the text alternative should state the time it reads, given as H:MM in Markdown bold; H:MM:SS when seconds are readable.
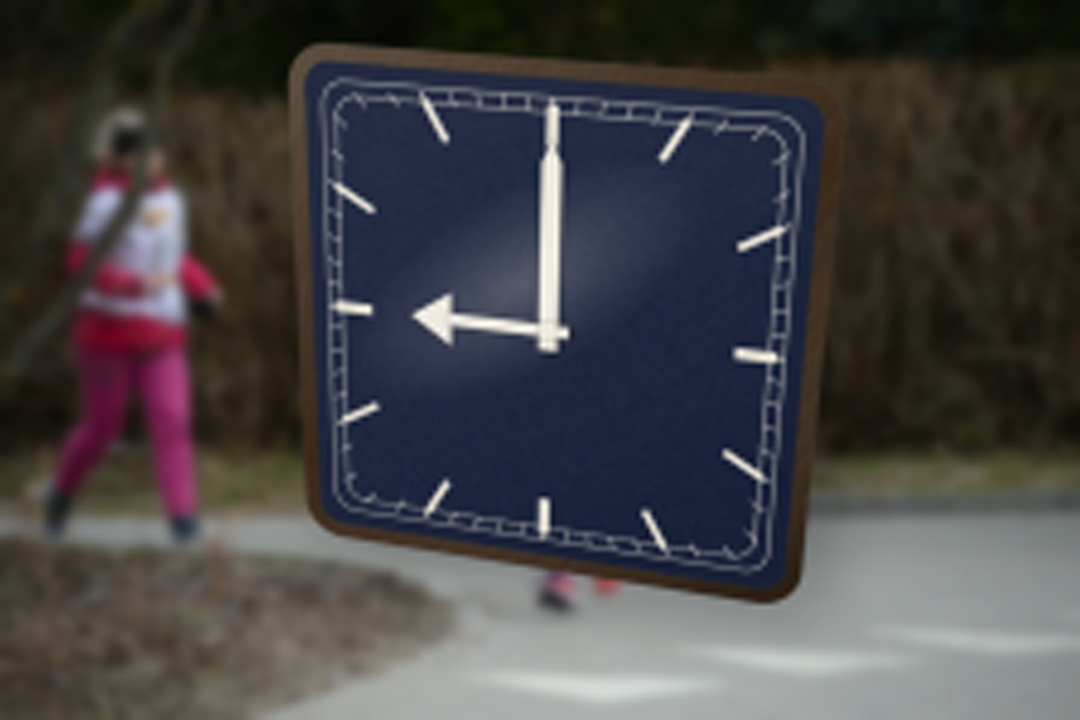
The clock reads **9:00**
